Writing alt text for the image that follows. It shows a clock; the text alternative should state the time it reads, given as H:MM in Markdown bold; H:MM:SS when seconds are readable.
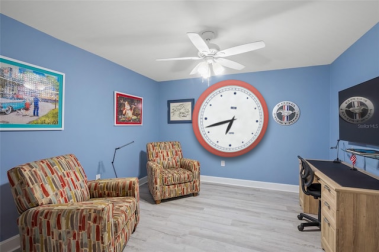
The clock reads **6:42**
